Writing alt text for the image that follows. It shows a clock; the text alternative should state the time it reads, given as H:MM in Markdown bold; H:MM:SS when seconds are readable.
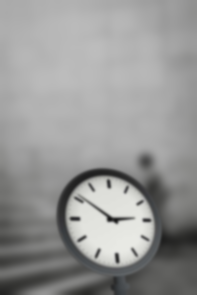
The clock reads **2:51**
